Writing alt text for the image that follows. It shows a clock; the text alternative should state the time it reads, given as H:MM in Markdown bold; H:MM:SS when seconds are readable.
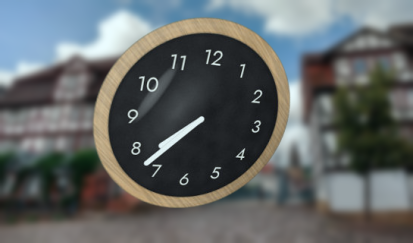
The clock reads **7:37**
